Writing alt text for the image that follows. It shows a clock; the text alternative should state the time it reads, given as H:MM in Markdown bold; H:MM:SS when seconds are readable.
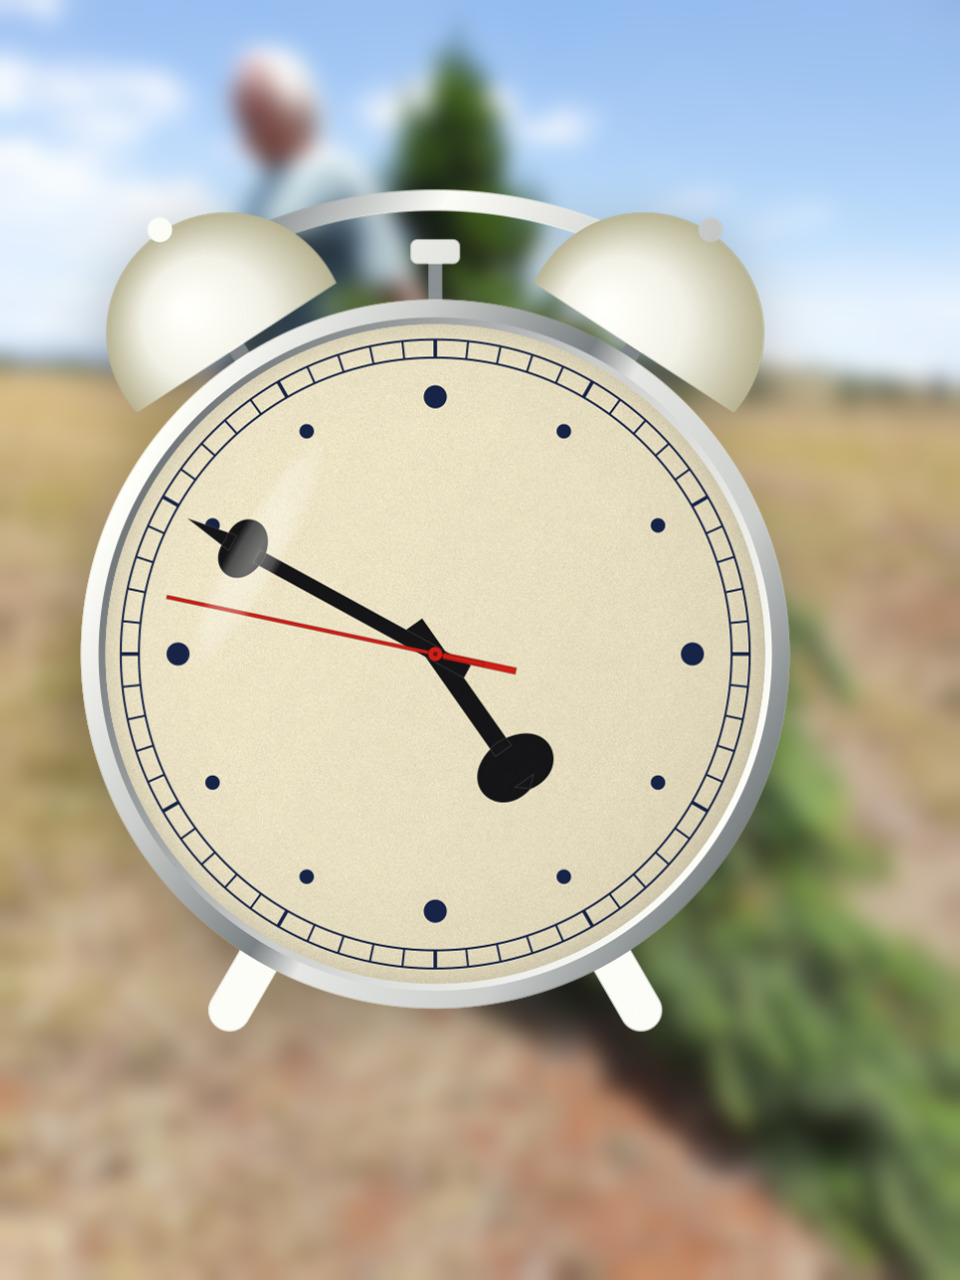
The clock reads **4:49:47**
